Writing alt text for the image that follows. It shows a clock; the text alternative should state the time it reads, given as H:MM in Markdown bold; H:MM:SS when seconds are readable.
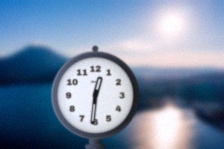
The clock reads **12:31**
